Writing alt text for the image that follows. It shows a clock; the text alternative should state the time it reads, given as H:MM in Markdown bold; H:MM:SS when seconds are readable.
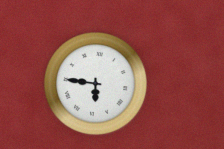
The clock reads **5:45**
